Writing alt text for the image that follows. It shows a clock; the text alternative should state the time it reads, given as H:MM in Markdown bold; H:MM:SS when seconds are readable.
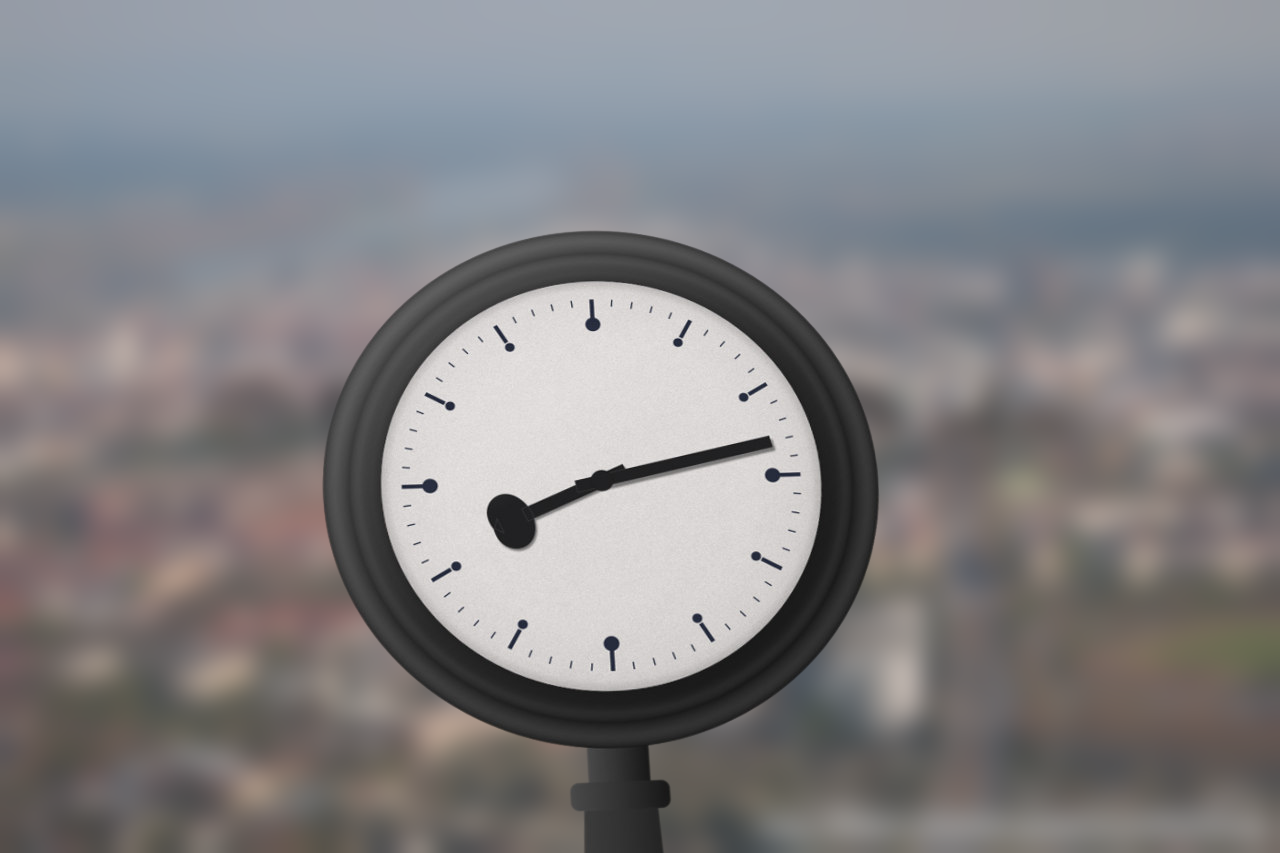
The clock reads **8:13**
